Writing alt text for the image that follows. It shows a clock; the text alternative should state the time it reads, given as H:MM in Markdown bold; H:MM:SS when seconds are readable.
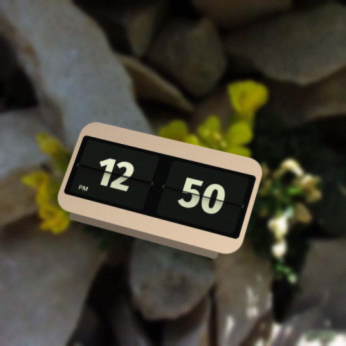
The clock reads **12:50**
